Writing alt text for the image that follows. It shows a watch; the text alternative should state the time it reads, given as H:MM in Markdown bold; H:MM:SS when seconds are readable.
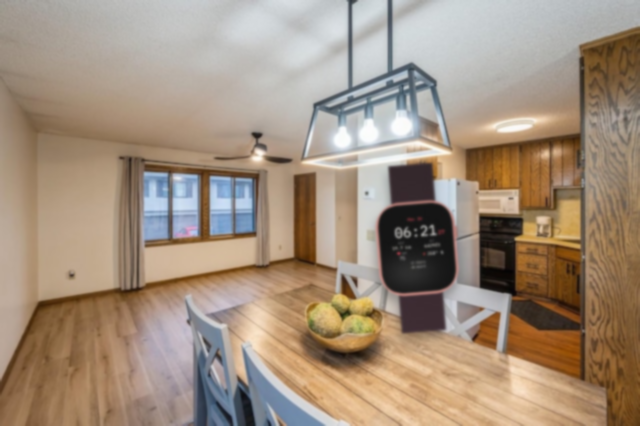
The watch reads **6:21**
